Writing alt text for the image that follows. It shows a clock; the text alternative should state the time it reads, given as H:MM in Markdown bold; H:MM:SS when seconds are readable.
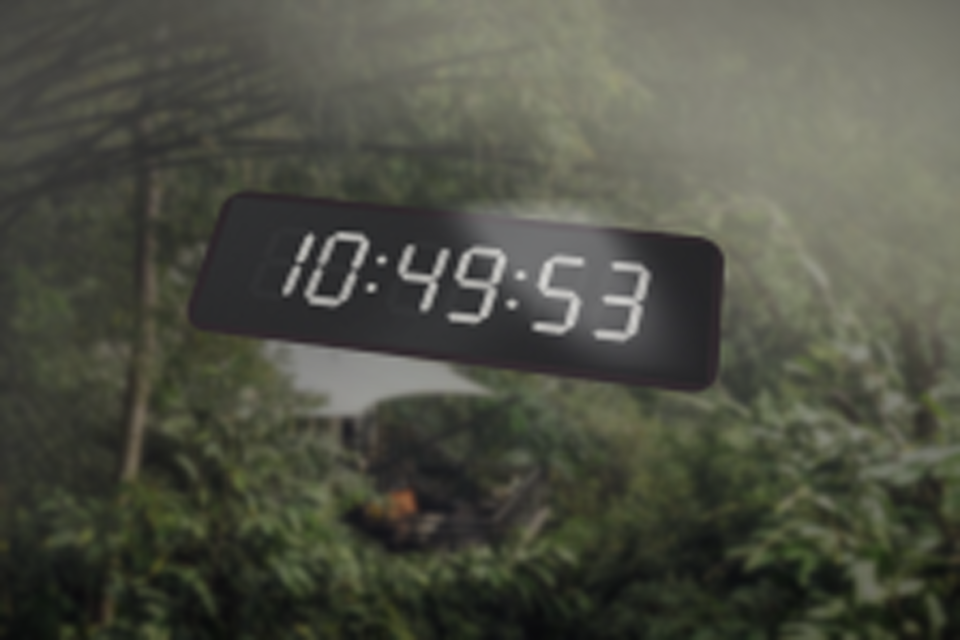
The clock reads **10:49:53**
